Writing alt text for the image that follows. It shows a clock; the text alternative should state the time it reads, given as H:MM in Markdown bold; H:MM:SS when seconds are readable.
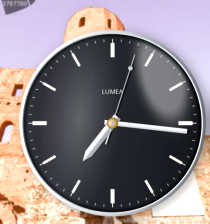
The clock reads **7:16:03**
